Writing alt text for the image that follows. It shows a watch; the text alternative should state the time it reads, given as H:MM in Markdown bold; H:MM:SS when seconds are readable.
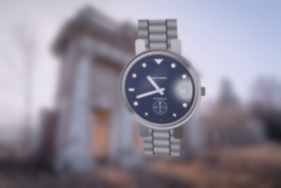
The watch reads **10:42**
